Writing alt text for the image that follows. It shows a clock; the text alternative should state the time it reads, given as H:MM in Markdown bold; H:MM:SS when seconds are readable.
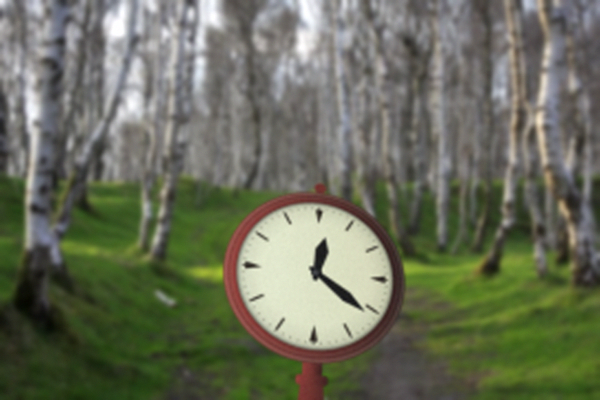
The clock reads **12:21**
